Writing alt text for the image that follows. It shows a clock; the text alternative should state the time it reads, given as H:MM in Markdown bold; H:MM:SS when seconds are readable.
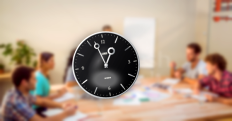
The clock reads **12:57**
